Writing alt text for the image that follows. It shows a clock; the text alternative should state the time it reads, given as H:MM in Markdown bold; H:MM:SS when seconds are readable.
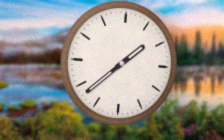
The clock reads **1:38**
